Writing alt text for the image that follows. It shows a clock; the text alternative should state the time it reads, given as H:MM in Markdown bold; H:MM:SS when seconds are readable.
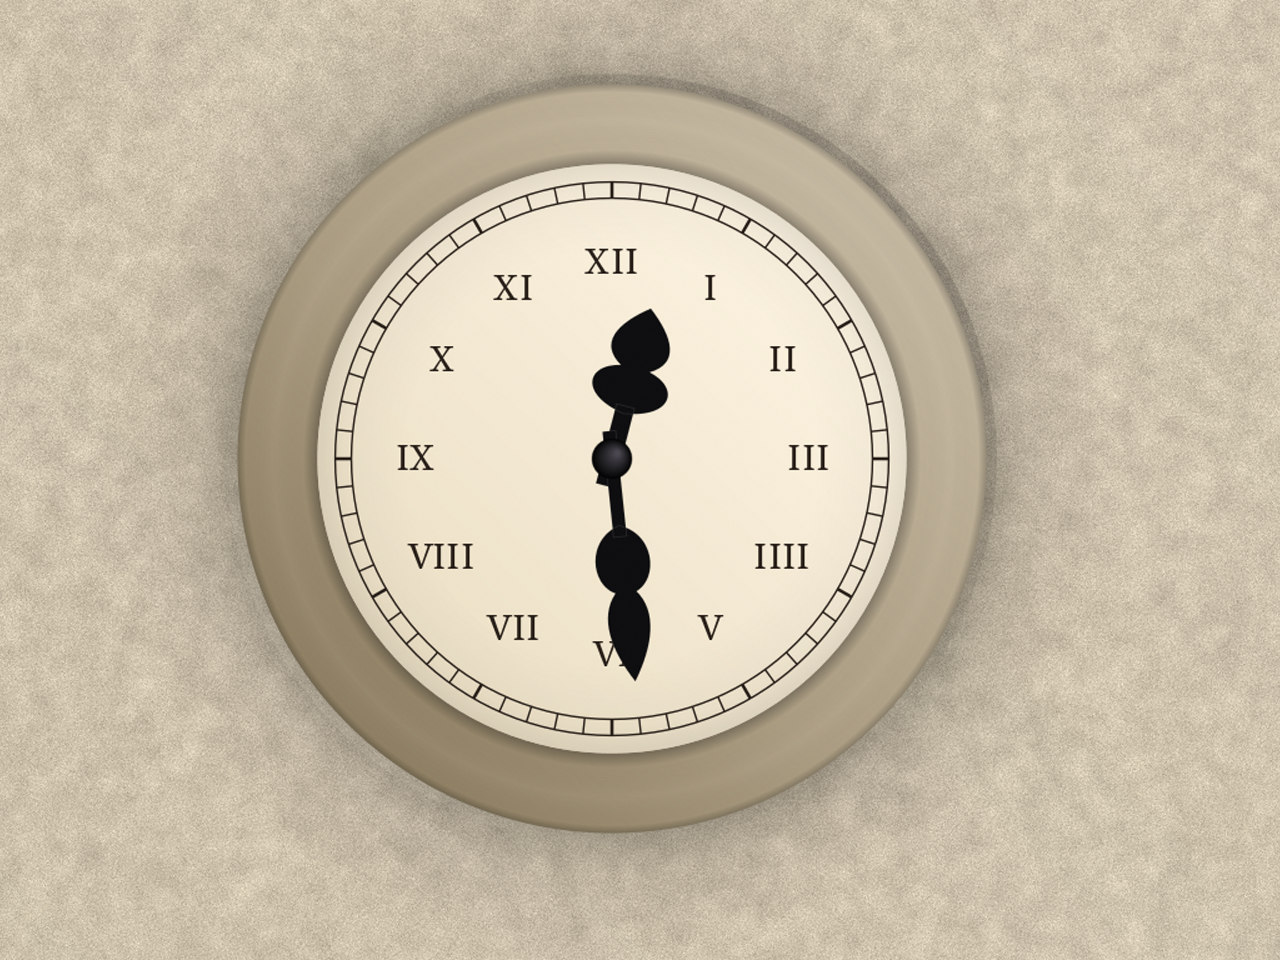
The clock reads **12:29**
